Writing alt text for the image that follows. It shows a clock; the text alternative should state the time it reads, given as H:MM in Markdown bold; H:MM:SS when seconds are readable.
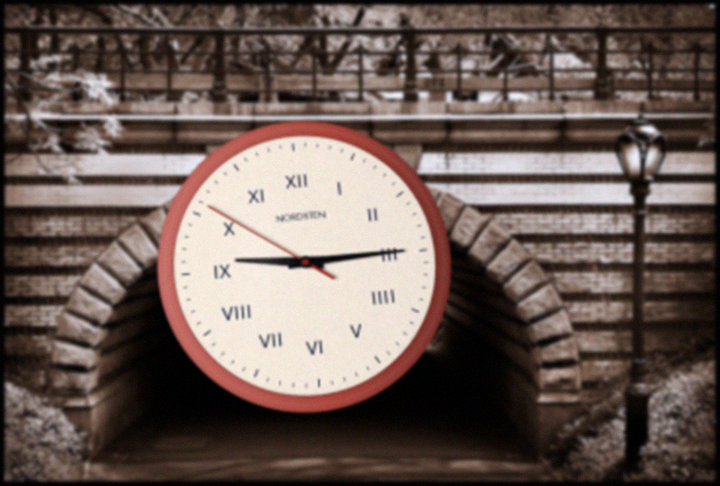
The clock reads **9:14:51**
